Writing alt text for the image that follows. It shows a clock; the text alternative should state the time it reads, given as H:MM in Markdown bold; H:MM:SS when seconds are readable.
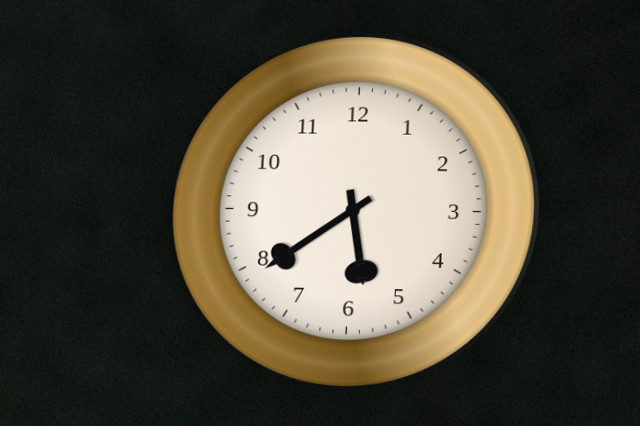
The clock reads **5:39**
